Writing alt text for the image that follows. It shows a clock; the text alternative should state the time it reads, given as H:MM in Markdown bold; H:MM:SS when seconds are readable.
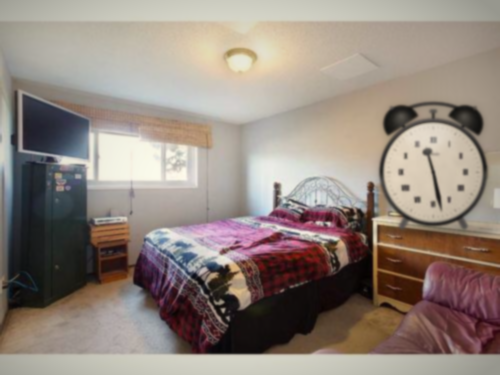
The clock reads **11:28**
